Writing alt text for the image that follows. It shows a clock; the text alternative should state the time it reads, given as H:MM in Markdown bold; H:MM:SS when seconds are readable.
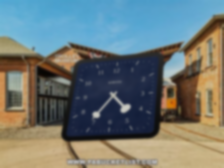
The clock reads **4:36**
